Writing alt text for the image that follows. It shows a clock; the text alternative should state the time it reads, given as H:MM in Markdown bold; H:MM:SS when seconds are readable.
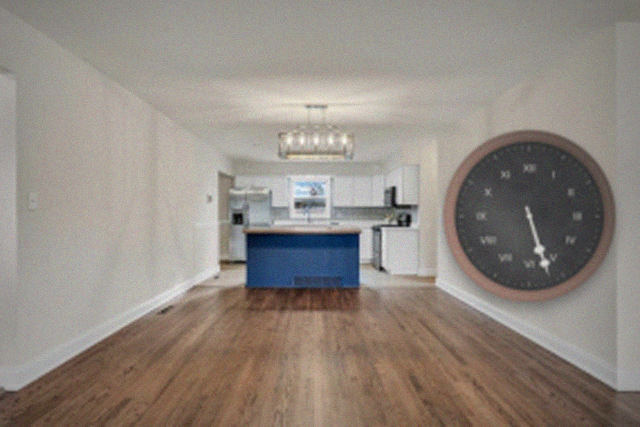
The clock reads **5:27**
